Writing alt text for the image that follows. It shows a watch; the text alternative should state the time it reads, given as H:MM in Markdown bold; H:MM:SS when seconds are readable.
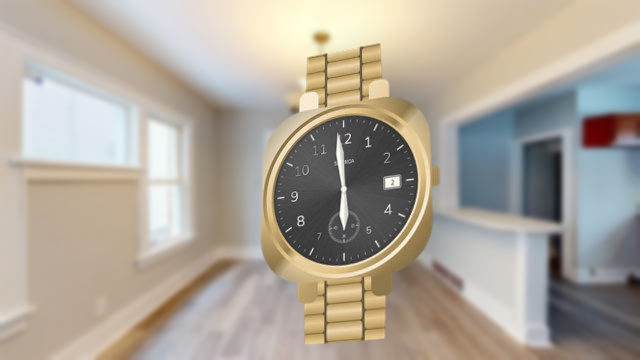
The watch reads **5:59**
